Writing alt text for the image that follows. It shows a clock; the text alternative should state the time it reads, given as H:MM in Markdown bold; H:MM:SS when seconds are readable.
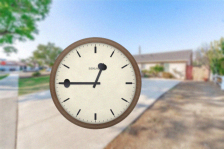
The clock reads **12:45**
